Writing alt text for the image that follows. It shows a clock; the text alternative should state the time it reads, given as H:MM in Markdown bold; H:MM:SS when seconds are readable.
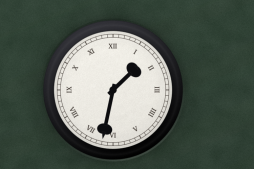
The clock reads **1:32**
